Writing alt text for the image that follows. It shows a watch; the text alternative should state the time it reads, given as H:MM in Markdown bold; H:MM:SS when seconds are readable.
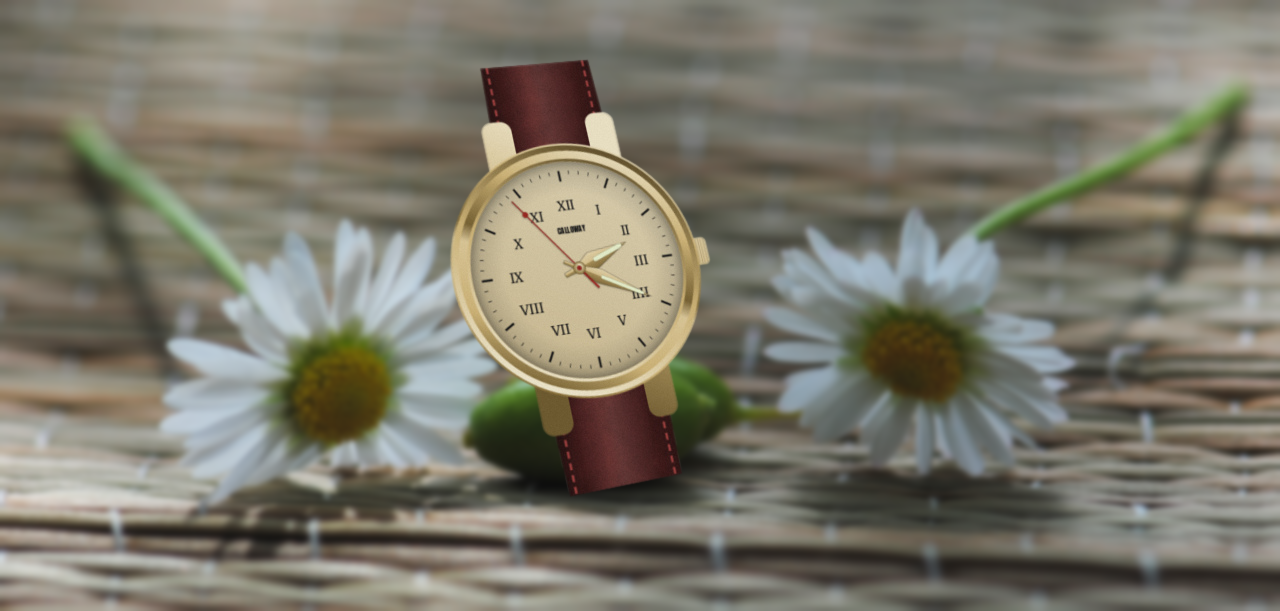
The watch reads **2:19:54**
